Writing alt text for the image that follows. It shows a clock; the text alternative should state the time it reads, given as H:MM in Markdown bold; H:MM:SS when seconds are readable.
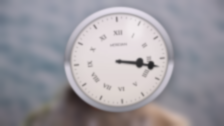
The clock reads **3:17**
